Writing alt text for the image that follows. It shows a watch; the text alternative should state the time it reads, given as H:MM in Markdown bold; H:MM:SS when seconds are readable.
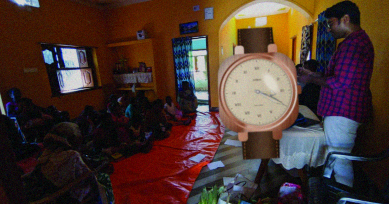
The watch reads **3:20**
